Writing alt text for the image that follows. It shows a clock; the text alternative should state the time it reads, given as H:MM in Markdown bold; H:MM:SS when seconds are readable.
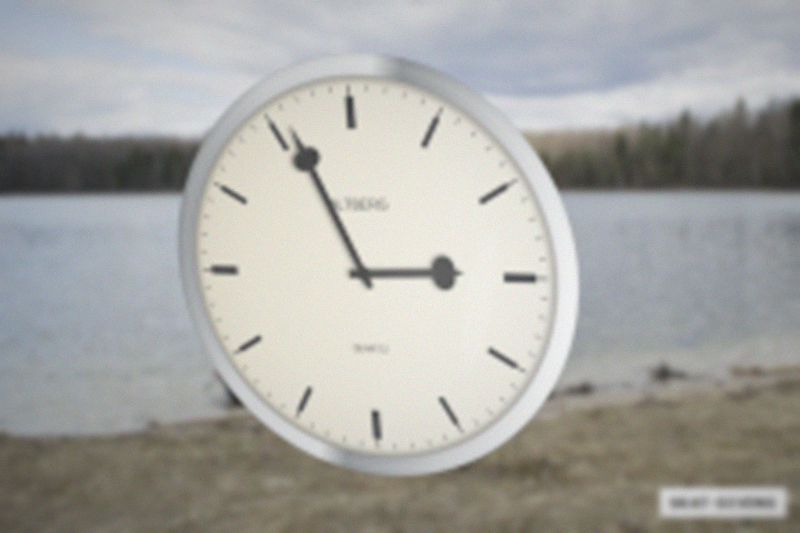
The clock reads **2:56**
